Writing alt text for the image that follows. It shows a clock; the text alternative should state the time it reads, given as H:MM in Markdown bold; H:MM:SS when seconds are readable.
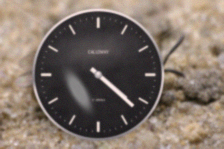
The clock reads **4:22**
